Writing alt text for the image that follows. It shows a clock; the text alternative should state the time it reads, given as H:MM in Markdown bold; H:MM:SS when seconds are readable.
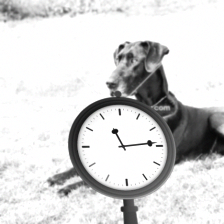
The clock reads **11:14**
